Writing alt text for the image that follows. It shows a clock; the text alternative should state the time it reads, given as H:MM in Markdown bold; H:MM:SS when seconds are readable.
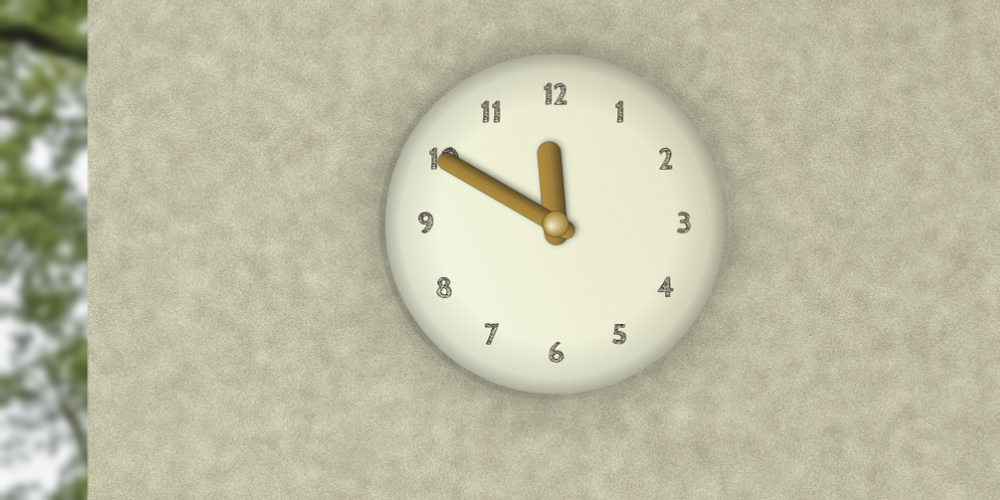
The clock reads **11:50**
